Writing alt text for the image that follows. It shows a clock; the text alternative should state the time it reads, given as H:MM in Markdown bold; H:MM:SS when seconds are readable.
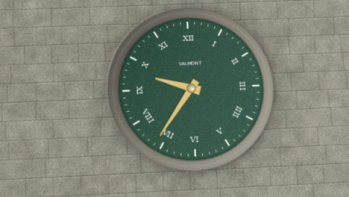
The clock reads **9:36**
